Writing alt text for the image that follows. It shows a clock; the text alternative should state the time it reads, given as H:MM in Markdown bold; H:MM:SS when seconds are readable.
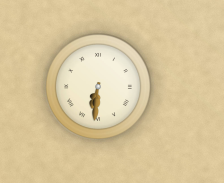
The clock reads **6:31**
